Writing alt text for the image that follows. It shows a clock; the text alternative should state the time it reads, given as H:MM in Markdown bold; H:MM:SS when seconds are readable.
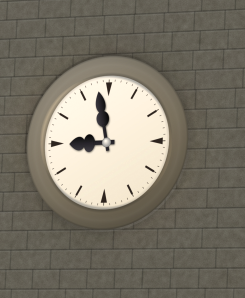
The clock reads **8:58**
